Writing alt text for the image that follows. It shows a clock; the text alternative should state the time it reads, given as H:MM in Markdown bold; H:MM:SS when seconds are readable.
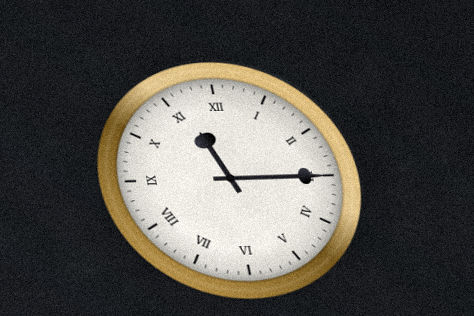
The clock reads **11:15**
